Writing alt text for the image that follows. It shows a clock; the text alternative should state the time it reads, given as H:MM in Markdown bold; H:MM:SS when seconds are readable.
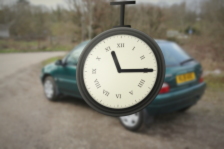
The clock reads **11:15**
